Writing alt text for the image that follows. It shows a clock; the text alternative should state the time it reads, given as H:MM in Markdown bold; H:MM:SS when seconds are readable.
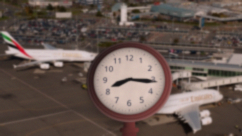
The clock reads **8:16**
